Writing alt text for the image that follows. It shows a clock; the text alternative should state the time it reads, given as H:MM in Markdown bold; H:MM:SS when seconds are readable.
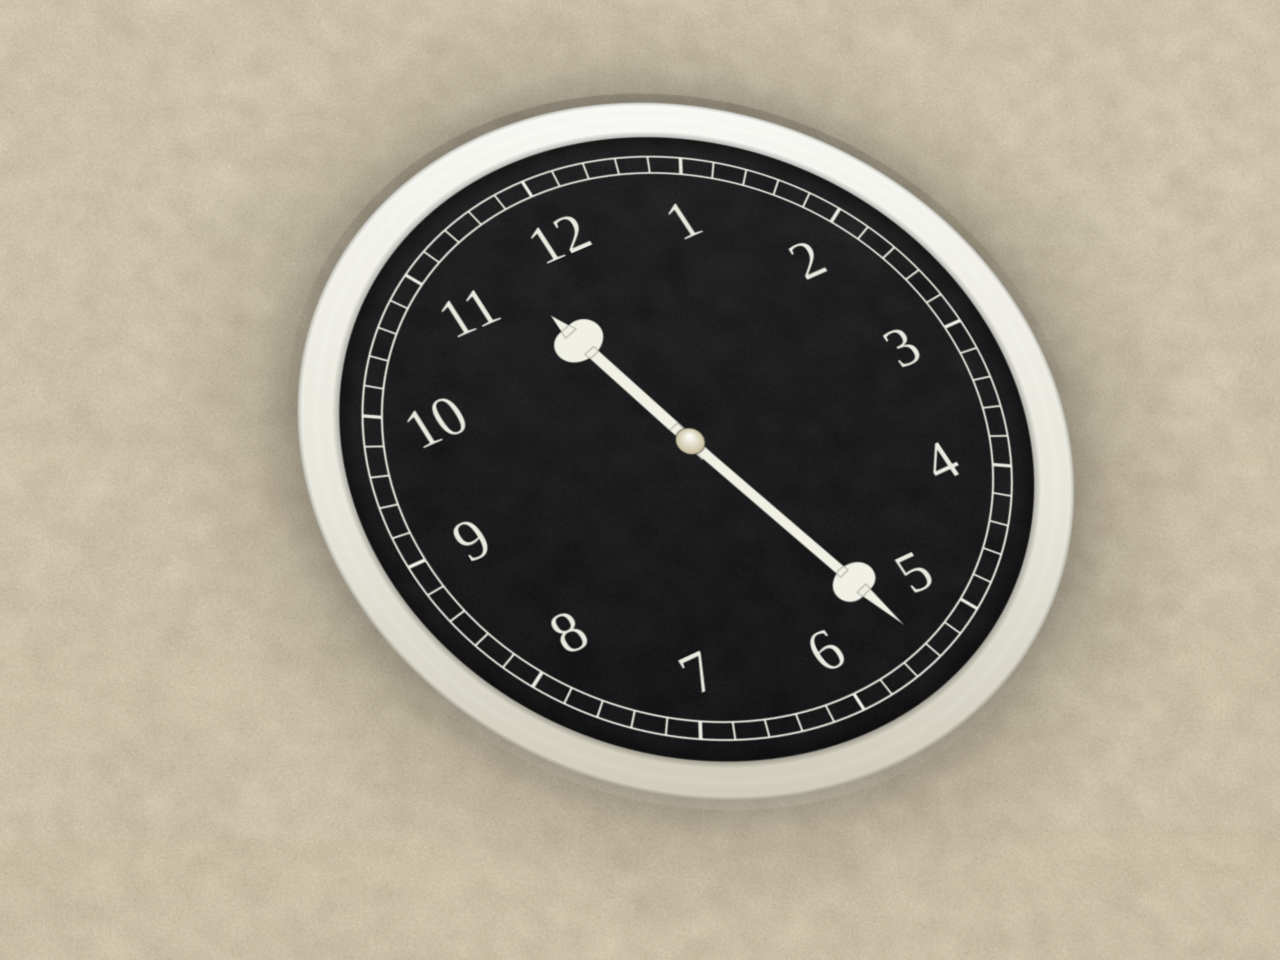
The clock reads **11:27**
